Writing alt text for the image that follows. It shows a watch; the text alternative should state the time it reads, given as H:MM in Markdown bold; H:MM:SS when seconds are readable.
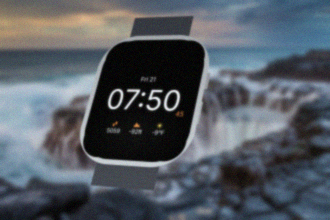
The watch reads **7:50**
